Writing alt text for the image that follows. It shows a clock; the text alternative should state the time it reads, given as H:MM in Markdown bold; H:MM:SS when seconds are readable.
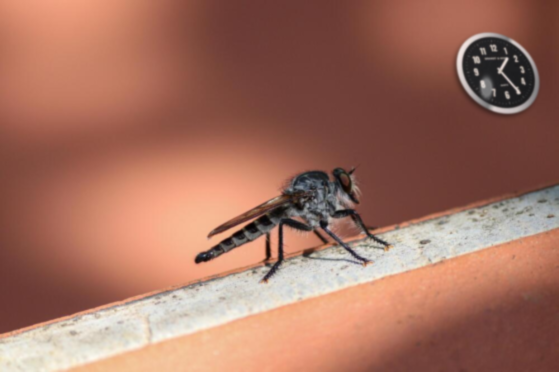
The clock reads **1:25**
